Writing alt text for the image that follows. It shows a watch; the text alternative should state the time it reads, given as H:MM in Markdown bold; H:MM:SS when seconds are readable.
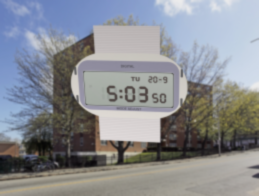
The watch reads **5:03:50**
